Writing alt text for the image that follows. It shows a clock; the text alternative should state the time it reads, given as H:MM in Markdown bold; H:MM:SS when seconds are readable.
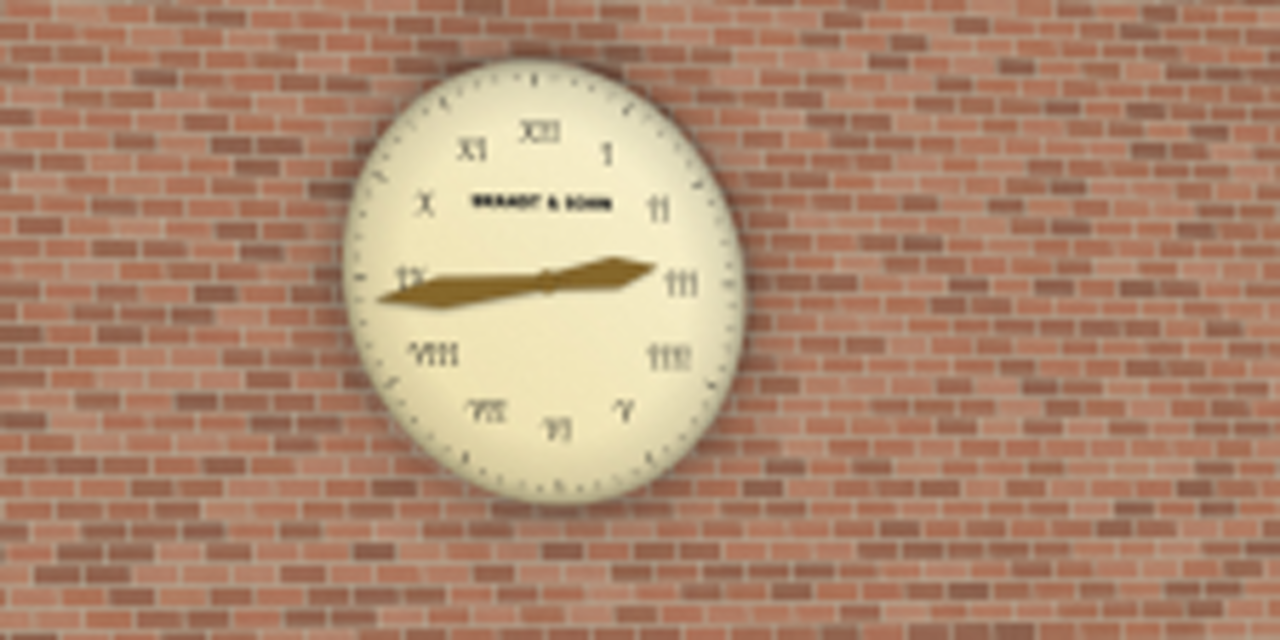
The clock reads **2:44**
